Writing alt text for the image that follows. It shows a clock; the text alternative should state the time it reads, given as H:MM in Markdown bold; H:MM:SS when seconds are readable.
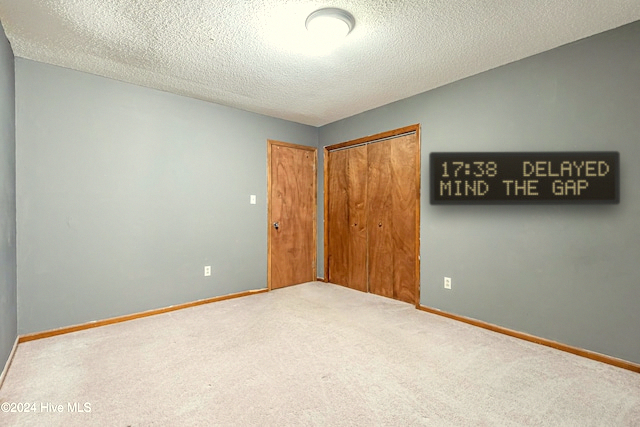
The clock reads **17:38**
